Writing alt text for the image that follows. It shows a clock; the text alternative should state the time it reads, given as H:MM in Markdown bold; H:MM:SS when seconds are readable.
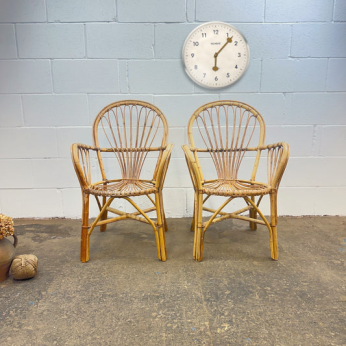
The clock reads **6:07**
